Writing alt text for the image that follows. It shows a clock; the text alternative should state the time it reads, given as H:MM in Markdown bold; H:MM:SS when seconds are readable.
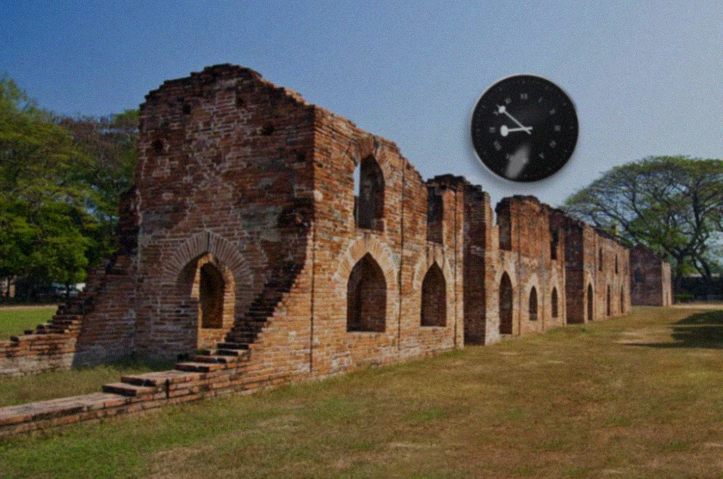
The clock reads **8:52**
